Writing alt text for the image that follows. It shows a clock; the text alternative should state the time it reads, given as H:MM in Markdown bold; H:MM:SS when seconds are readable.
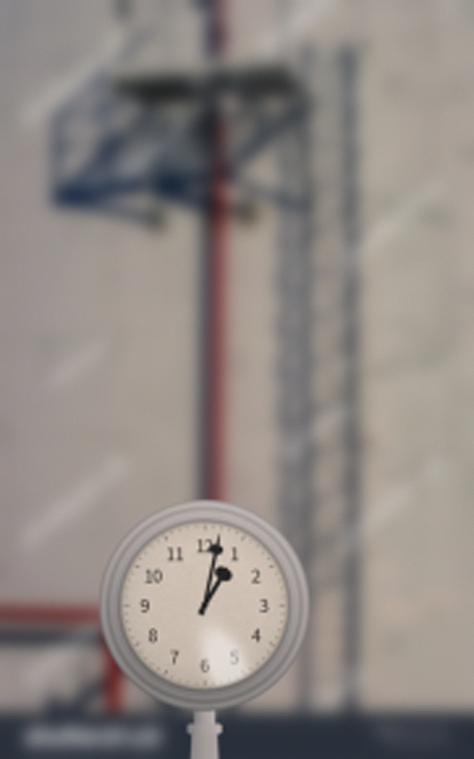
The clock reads **1:02**
